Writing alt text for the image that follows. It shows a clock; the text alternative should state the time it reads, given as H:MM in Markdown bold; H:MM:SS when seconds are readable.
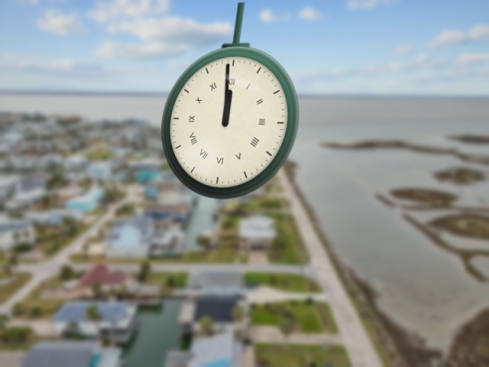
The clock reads **11:59**
